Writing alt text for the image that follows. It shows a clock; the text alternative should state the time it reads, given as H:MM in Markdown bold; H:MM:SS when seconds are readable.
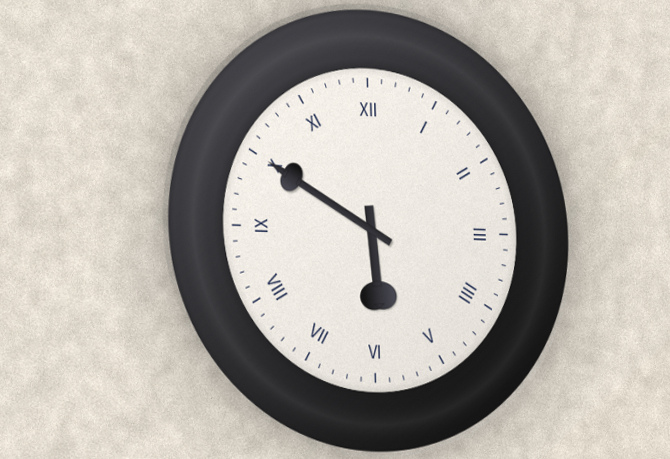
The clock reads **5:50**
